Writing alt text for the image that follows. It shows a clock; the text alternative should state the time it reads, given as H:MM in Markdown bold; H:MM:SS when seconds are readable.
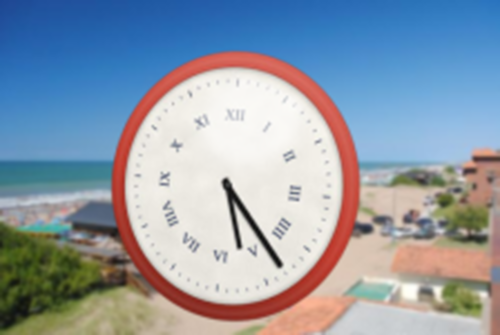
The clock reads **5:23**
